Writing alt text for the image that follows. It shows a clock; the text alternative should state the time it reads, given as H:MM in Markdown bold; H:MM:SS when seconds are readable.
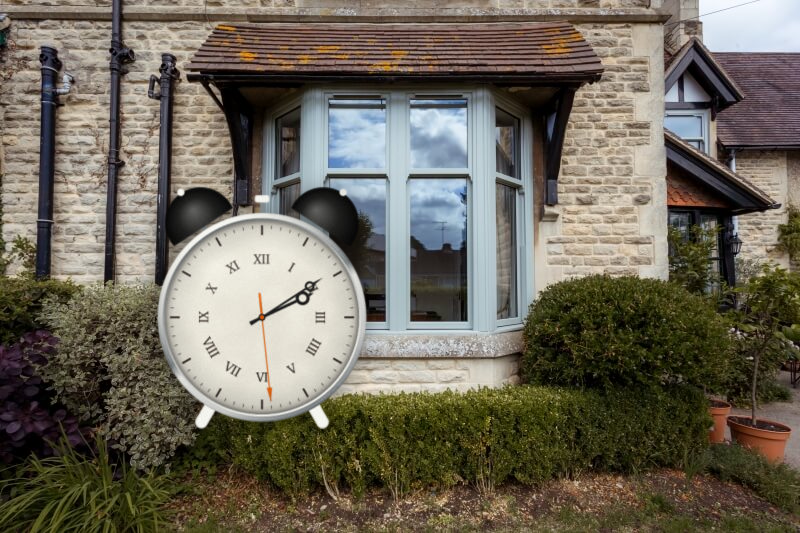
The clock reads **2:09:29**
